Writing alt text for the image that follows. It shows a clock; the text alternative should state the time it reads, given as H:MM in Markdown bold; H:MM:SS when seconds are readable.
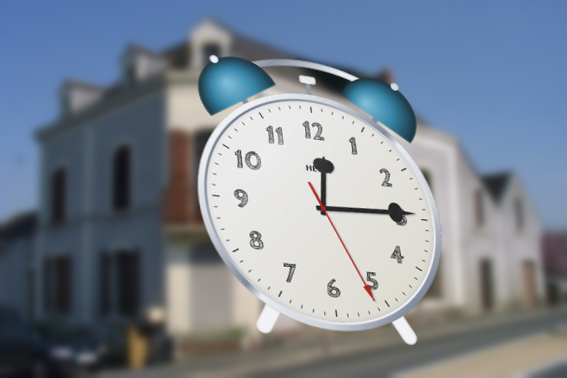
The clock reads **12:14:26**
